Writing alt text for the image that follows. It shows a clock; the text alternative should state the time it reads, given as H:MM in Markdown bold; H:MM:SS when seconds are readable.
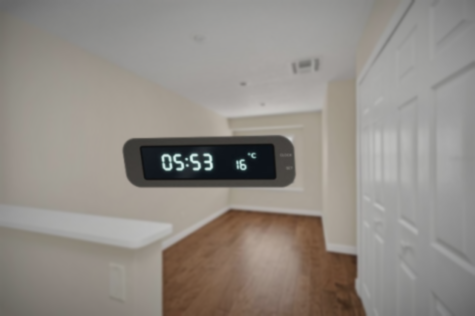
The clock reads **5:53**
